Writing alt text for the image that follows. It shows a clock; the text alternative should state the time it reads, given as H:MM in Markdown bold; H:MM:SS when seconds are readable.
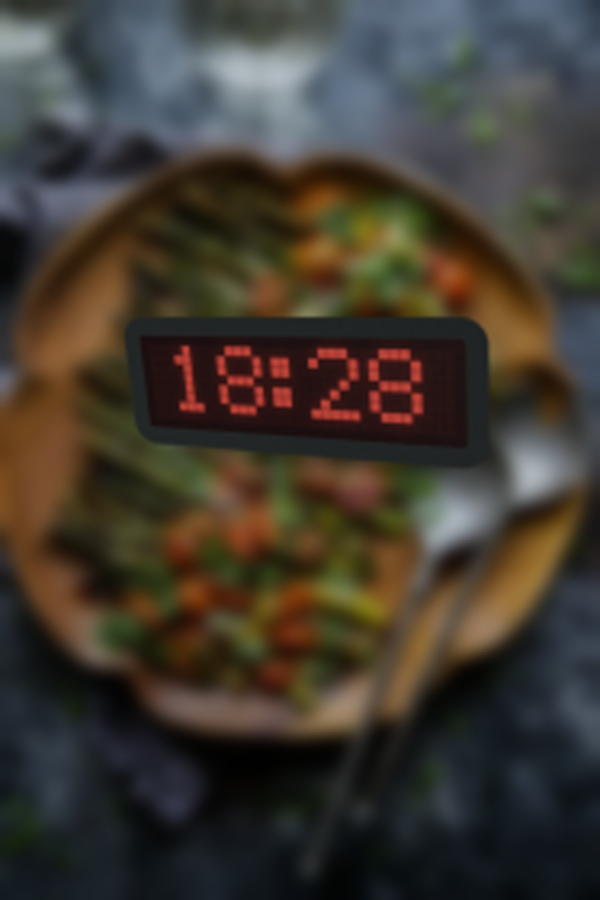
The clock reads **18:28**
